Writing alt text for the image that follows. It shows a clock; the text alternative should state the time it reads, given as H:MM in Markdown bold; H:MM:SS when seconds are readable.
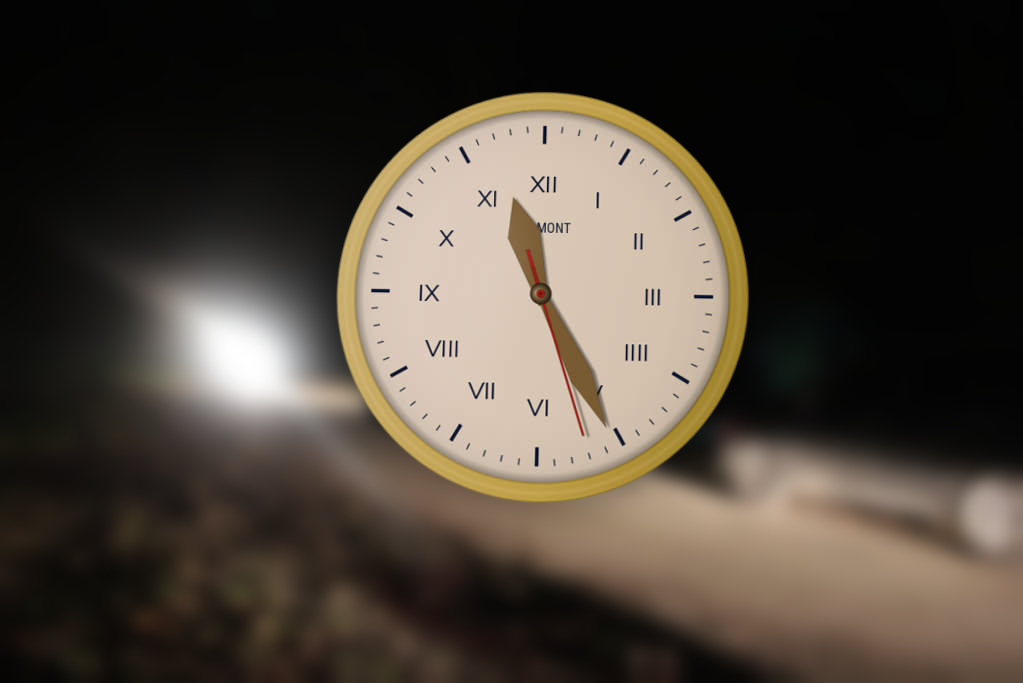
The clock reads **11:25:27**
